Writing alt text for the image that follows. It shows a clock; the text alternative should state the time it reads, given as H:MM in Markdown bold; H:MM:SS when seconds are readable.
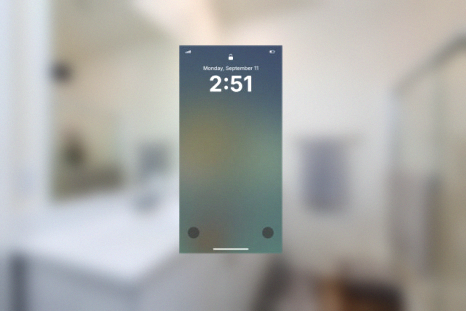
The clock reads **2:51**
